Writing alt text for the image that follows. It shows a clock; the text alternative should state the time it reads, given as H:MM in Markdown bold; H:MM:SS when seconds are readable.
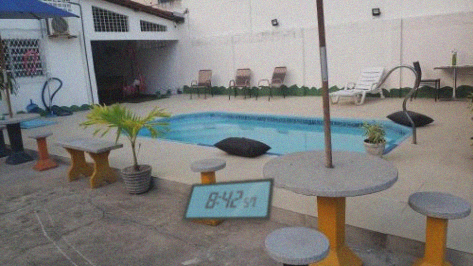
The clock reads **8:42:57**
